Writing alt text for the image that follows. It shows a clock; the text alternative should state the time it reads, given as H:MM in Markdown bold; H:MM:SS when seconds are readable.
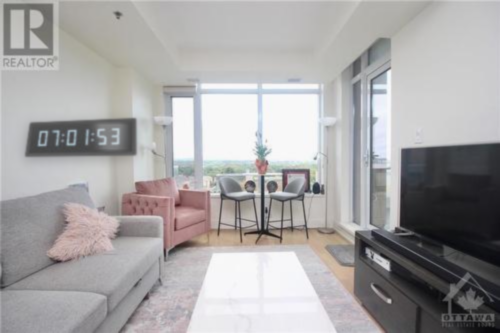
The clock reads **7:01:53**
